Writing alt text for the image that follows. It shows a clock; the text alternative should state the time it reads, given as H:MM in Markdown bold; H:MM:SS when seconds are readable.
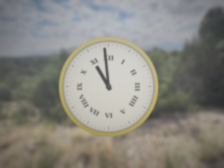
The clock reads **10:59**
